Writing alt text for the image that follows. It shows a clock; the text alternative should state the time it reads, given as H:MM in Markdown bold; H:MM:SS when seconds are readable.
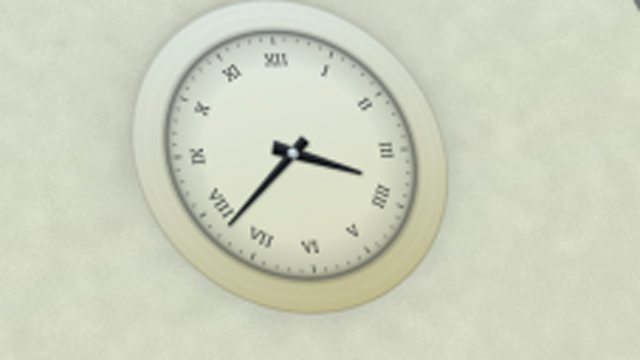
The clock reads **3:38**
